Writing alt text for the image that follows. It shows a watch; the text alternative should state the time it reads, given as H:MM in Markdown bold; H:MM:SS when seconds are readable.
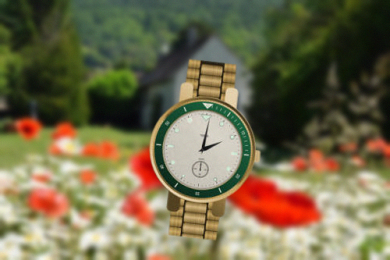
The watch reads **2:01**
